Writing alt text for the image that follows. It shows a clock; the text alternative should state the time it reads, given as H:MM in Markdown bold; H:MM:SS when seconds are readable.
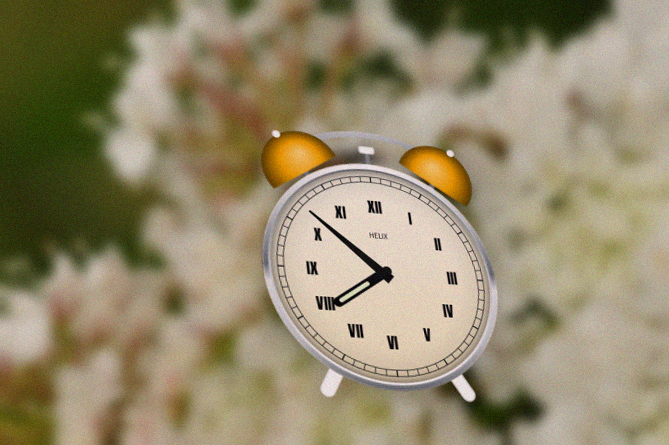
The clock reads **7:52**
